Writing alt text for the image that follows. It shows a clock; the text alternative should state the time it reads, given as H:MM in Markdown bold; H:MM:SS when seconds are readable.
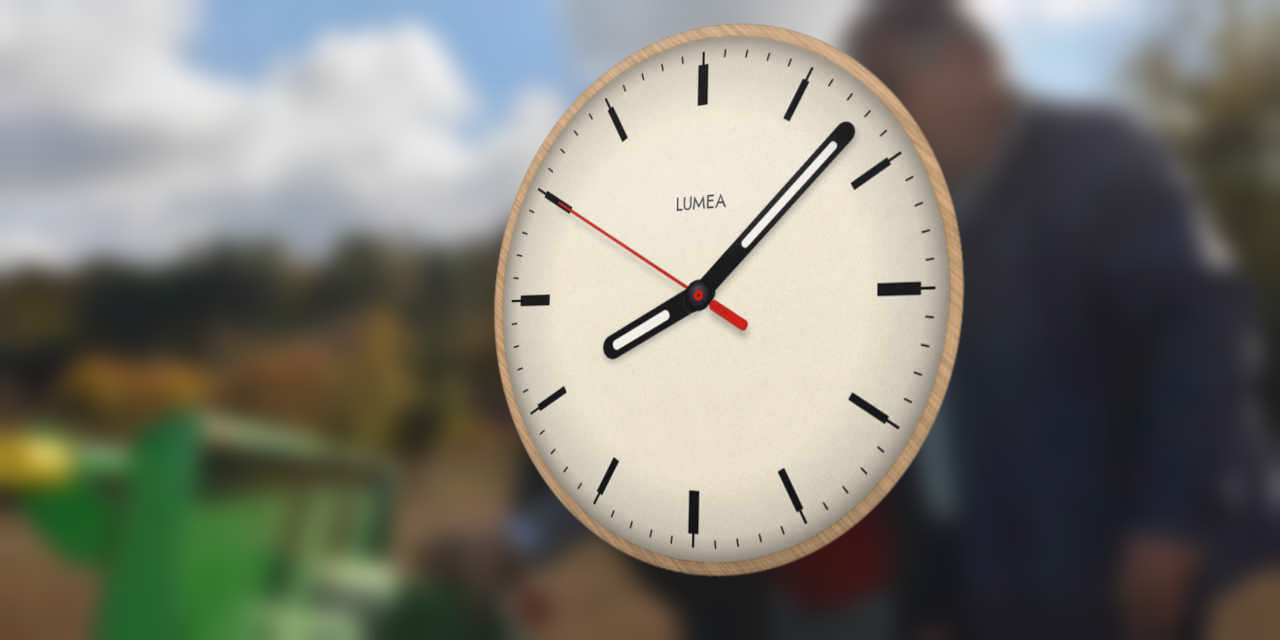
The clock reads **8:07:50**
